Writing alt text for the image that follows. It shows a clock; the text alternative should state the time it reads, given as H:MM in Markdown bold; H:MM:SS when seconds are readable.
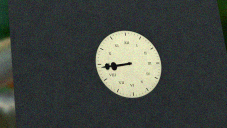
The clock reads **8:44**
